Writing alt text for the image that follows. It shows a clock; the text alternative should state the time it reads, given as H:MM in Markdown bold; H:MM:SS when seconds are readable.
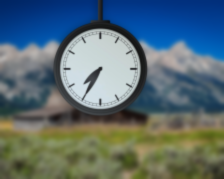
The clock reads **7:35**
